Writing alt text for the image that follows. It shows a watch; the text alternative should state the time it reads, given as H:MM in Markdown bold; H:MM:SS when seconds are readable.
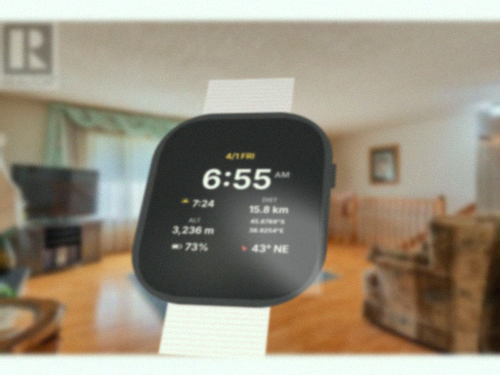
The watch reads **6:55**
